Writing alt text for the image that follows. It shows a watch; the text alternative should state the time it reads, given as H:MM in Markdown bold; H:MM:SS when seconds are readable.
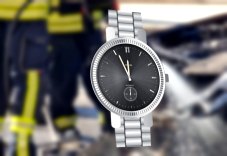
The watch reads **11:56**
